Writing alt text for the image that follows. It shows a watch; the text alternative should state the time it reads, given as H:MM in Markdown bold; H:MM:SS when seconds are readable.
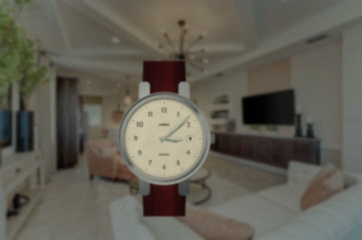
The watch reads **3:08**
